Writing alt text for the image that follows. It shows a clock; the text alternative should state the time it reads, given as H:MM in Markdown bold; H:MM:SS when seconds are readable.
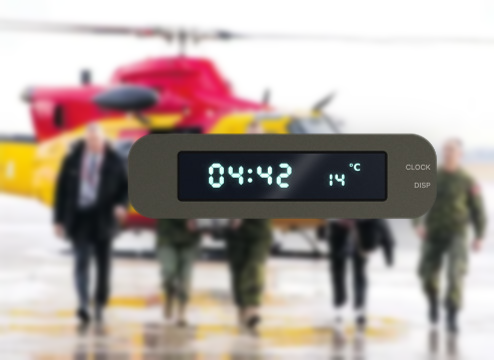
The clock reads **4:42**
